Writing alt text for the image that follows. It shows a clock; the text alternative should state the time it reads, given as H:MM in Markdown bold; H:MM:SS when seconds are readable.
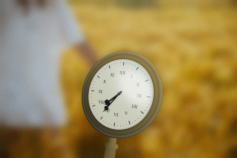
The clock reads **7:36**
